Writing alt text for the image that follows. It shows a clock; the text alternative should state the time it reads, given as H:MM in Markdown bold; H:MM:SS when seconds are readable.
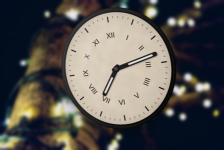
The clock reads **7:13**
